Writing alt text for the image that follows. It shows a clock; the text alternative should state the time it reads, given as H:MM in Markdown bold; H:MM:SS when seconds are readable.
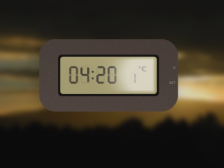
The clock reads **4:20**
